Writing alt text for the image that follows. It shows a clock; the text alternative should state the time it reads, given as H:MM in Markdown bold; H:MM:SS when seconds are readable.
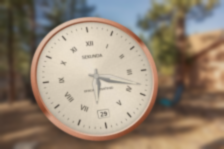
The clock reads **6:18**
